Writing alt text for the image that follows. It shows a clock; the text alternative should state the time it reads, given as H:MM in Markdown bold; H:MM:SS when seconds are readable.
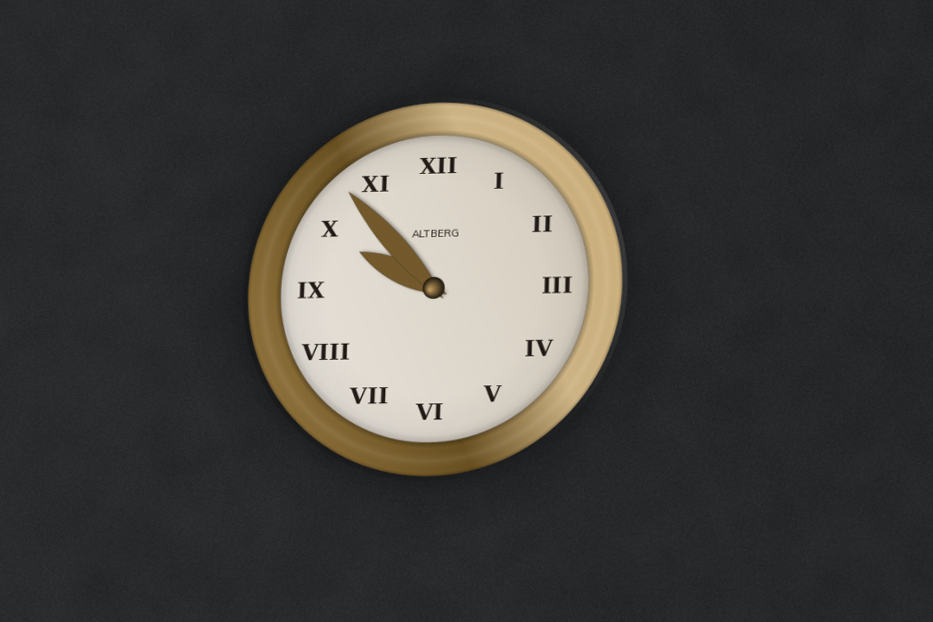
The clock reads **9:53**
